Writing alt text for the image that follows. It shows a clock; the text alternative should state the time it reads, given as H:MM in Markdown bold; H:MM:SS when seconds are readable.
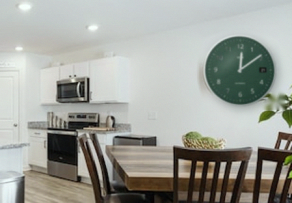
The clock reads **12:09**
